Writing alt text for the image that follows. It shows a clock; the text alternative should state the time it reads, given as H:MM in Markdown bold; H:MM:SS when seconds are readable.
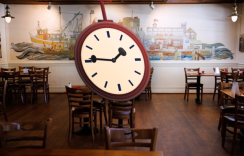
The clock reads **1:46**
